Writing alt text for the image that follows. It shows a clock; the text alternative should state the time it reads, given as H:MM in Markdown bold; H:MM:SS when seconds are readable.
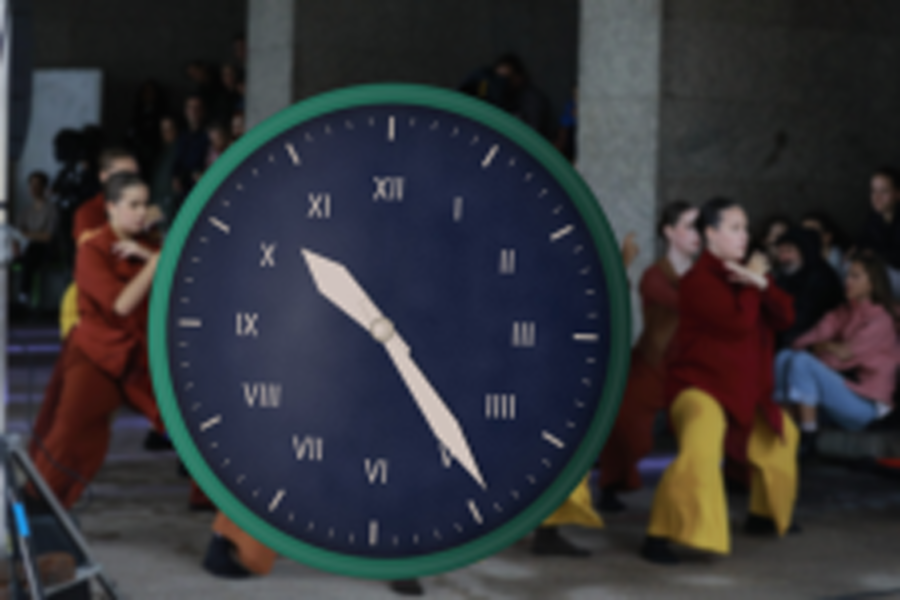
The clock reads **10:24**
